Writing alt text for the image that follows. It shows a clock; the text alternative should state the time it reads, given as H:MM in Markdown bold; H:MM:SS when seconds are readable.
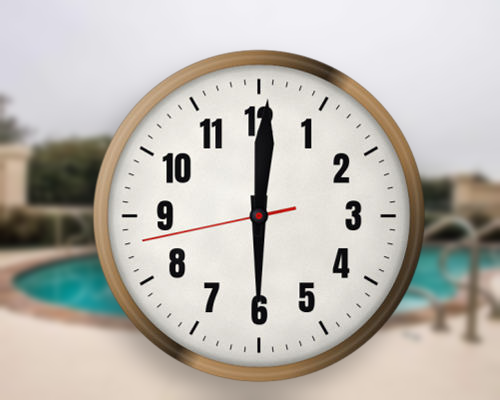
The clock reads **6:00:43**
